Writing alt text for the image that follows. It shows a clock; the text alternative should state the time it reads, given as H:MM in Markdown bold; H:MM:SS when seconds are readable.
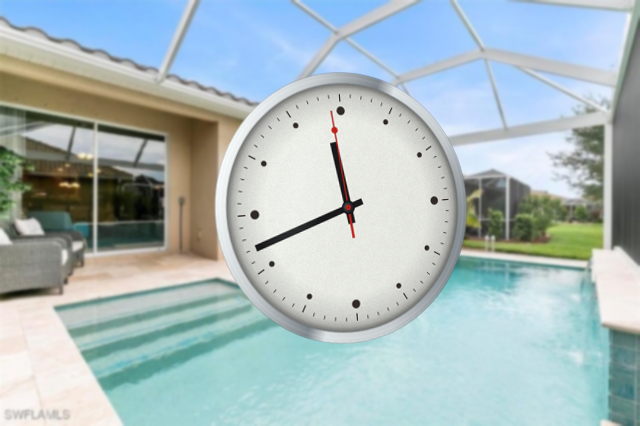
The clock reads **11:41:59**
